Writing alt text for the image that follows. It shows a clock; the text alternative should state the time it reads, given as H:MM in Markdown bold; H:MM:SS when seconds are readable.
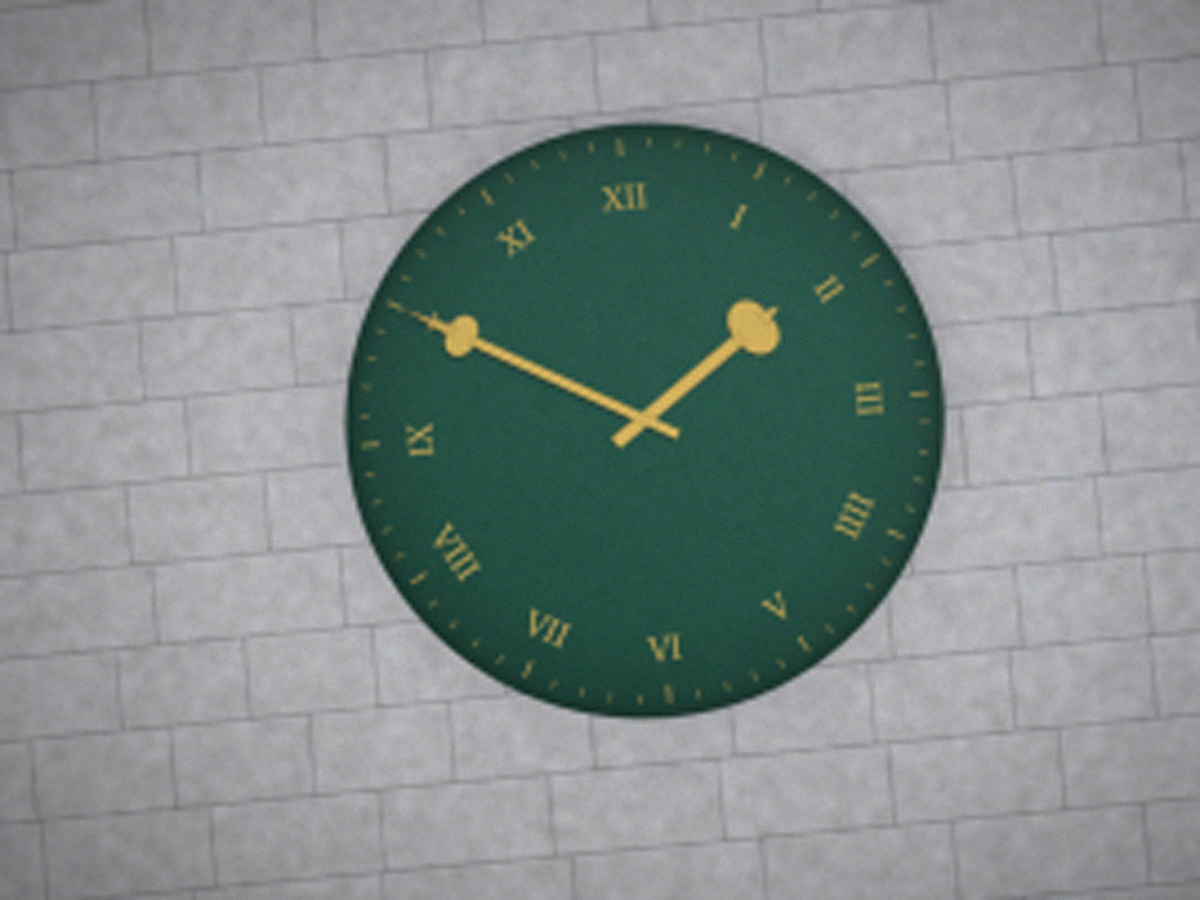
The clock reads **1:50**
